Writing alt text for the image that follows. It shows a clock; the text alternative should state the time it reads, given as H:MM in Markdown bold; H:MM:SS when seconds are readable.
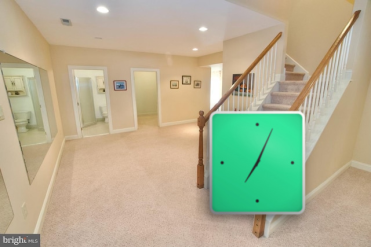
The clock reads **7:04**
